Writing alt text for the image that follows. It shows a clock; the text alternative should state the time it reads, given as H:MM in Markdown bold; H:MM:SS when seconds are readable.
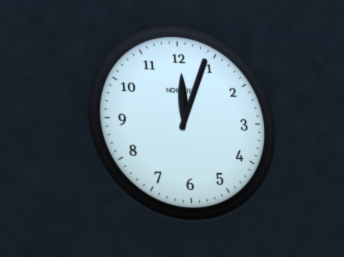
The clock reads **12:04**
